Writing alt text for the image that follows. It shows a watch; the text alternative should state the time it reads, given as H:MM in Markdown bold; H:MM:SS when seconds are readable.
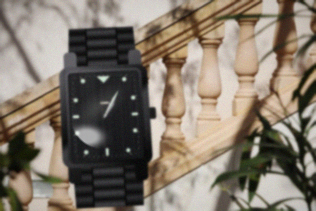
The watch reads **1:05**
